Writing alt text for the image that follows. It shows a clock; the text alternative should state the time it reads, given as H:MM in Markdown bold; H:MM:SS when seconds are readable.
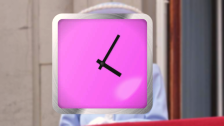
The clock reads **4:05**
